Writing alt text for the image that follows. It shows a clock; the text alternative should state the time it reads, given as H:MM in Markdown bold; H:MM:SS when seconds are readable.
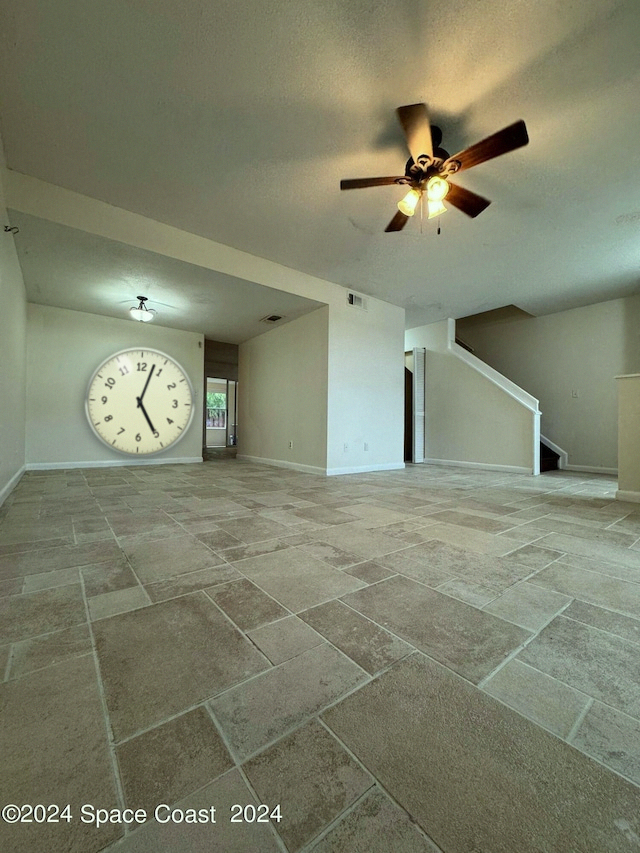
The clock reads **5:03**
